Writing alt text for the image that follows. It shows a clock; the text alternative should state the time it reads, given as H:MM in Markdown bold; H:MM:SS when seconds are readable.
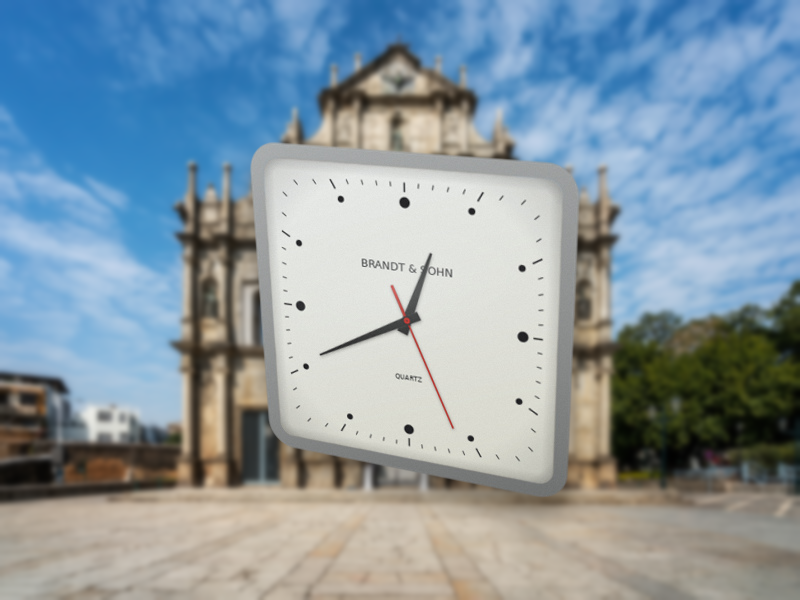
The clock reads **12:40:26**
